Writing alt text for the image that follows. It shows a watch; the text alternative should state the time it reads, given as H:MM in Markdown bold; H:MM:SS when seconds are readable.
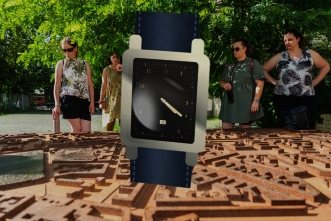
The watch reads **4:21**
